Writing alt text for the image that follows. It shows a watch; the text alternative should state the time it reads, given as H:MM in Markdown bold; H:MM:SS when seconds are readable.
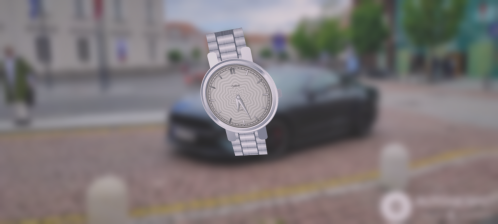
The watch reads **6:27**
